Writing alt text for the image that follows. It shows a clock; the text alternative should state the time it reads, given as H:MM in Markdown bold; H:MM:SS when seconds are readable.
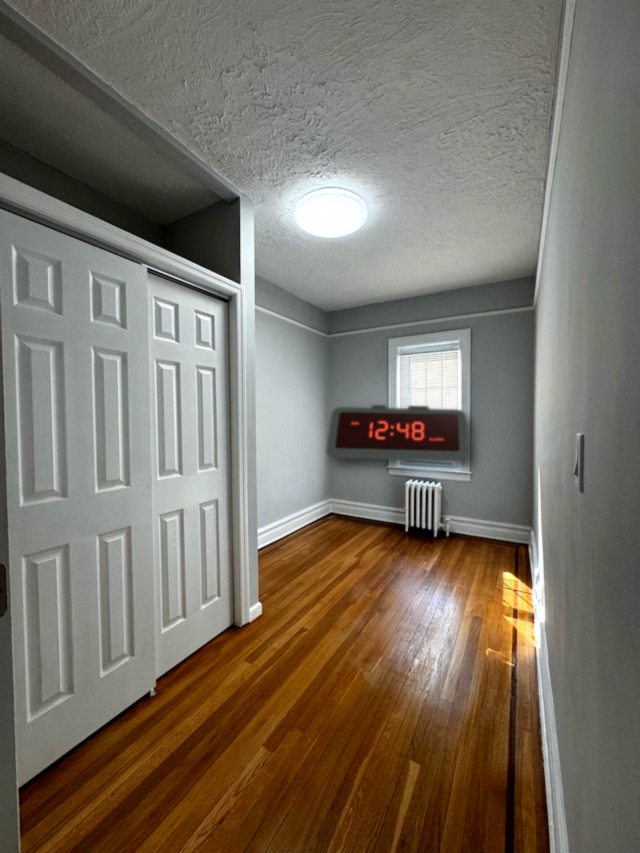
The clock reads **12:48**
